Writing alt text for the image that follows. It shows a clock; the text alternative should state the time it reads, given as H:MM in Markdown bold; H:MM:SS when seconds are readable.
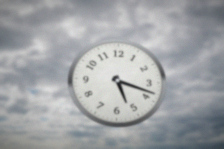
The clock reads **5:18**
